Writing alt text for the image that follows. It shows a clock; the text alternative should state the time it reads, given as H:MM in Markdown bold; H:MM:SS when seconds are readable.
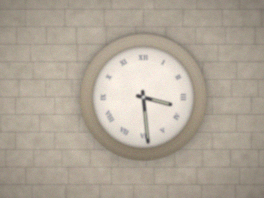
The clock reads **3:29**
